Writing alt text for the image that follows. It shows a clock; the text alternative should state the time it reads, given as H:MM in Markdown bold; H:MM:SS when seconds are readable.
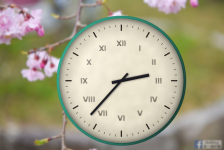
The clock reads **2:37**
